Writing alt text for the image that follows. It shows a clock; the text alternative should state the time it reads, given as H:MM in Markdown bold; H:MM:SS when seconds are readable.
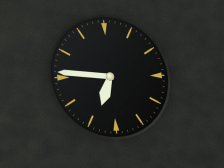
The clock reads **6:46**
